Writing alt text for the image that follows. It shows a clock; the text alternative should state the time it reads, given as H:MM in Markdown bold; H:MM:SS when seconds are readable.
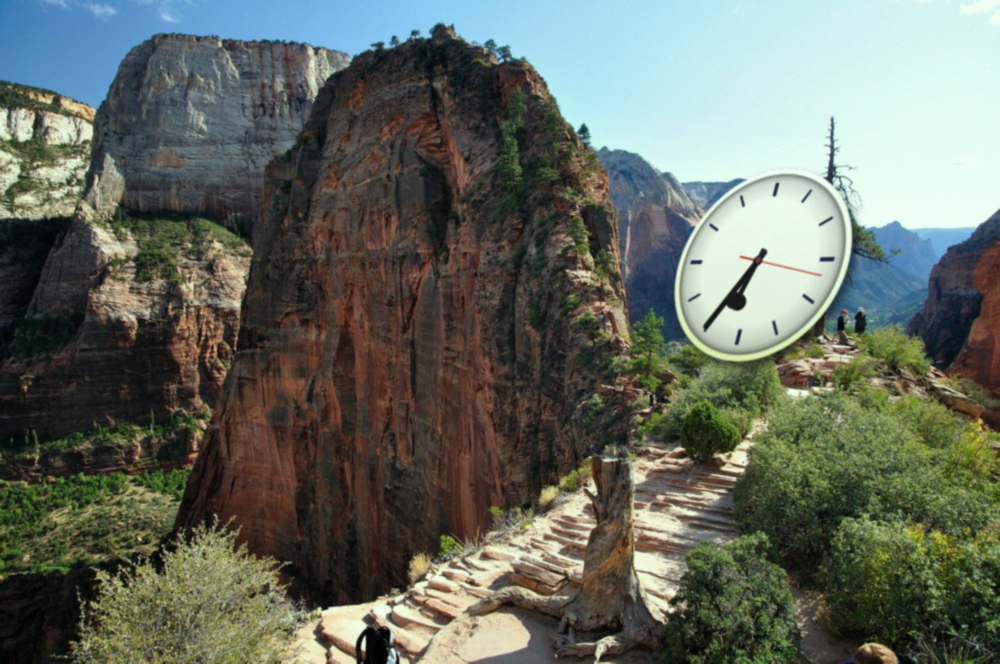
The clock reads **6:35:17**
